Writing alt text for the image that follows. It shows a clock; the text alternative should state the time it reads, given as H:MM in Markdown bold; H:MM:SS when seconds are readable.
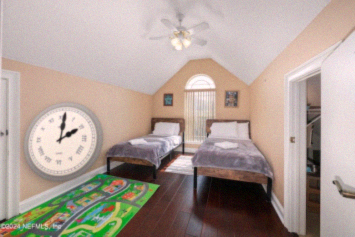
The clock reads **2:01**
